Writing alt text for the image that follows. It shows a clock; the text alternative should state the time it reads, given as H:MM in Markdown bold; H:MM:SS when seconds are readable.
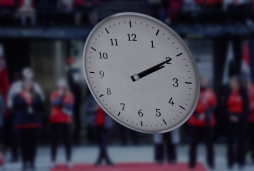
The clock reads **2:10**
